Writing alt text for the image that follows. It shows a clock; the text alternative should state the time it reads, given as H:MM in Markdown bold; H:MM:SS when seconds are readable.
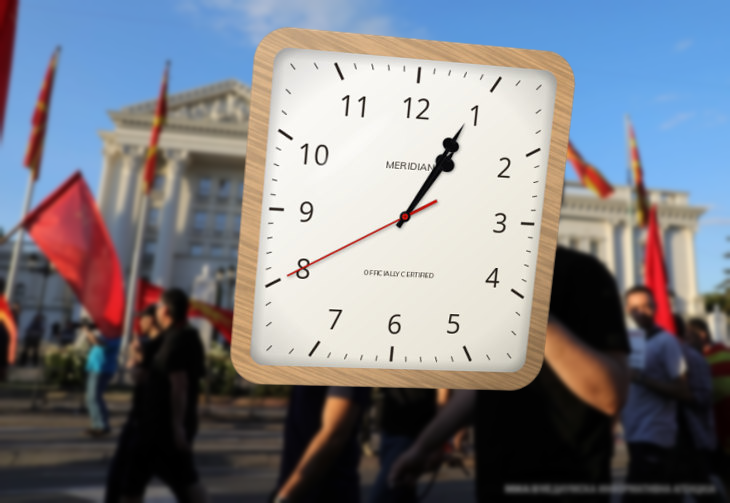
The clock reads **1:04:40**
